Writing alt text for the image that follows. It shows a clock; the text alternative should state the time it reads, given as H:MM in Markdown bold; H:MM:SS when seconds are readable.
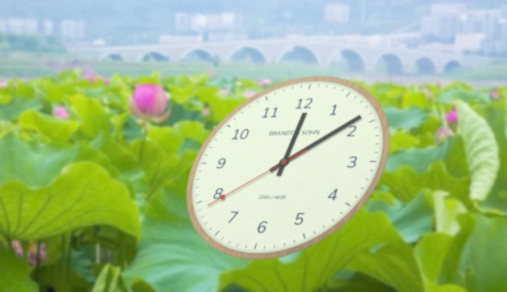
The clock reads **12:08:39**
